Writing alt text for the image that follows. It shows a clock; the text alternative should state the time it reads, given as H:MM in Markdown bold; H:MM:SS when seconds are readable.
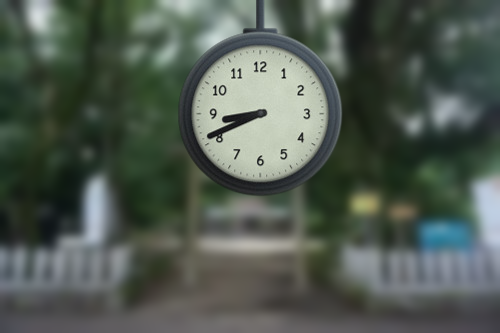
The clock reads **8:41**
